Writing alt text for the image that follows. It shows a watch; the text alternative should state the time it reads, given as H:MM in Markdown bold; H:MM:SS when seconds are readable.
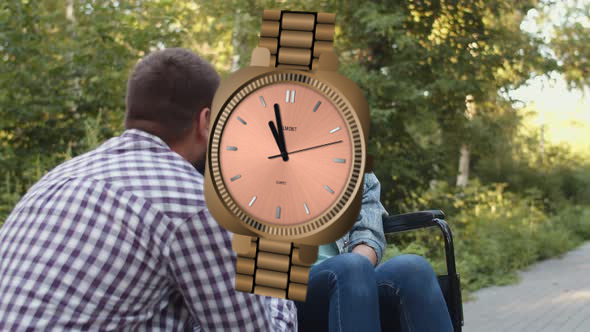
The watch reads **10:57:12**
